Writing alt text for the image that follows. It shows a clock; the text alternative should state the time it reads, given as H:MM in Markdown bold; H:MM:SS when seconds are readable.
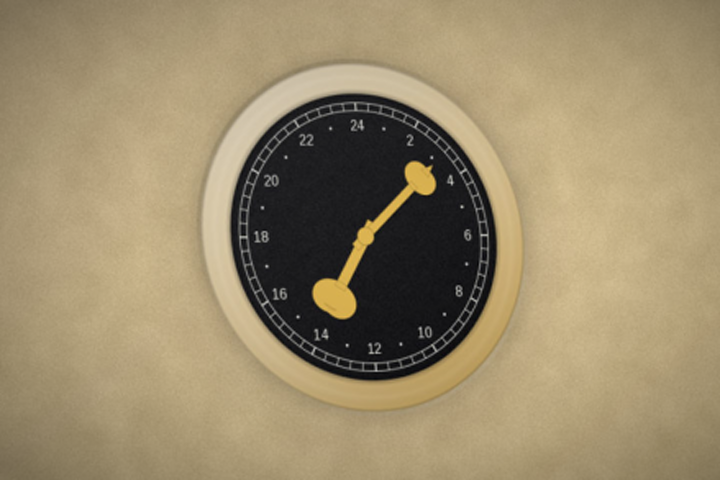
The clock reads **14:08**
